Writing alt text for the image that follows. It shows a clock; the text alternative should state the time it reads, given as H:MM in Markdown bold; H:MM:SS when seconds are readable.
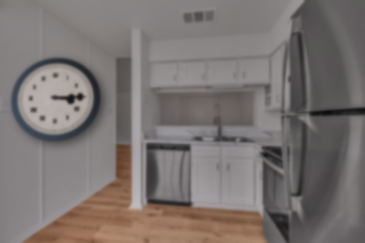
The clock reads **3:15**
